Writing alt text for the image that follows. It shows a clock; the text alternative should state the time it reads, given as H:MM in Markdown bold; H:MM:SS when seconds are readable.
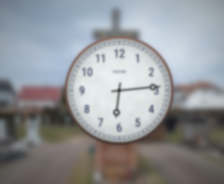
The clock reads **6:14**
